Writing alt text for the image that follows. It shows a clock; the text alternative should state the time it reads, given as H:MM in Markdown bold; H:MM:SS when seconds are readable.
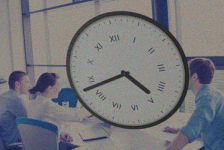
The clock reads **4:43**
